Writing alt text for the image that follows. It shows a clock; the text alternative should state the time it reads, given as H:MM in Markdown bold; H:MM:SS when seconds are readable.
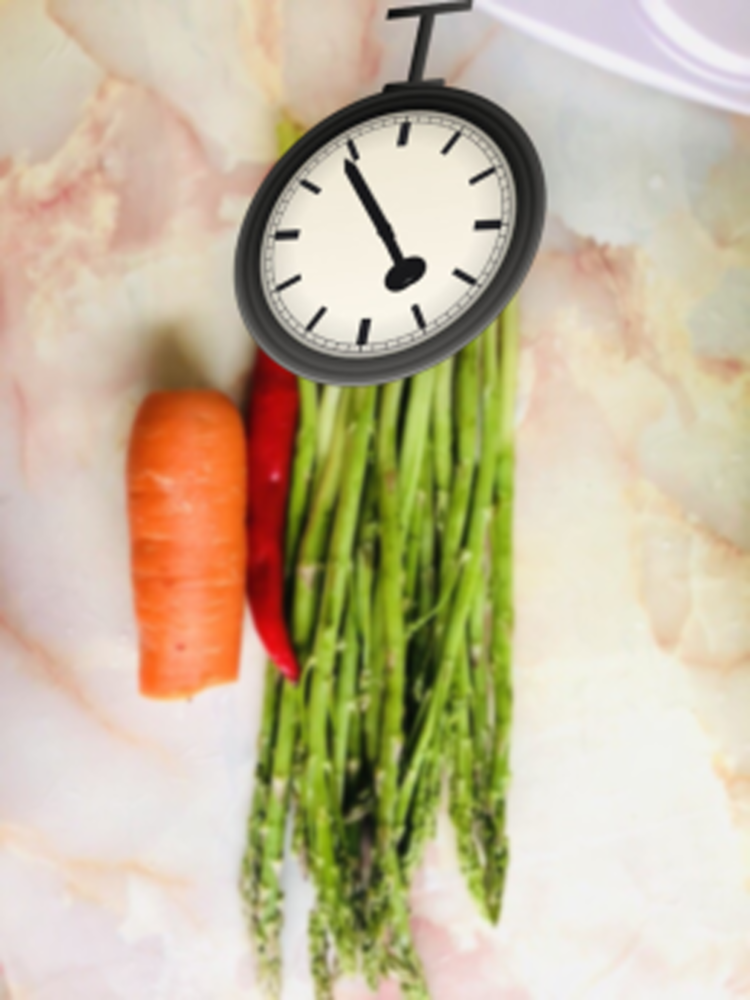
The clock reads **4:54**
